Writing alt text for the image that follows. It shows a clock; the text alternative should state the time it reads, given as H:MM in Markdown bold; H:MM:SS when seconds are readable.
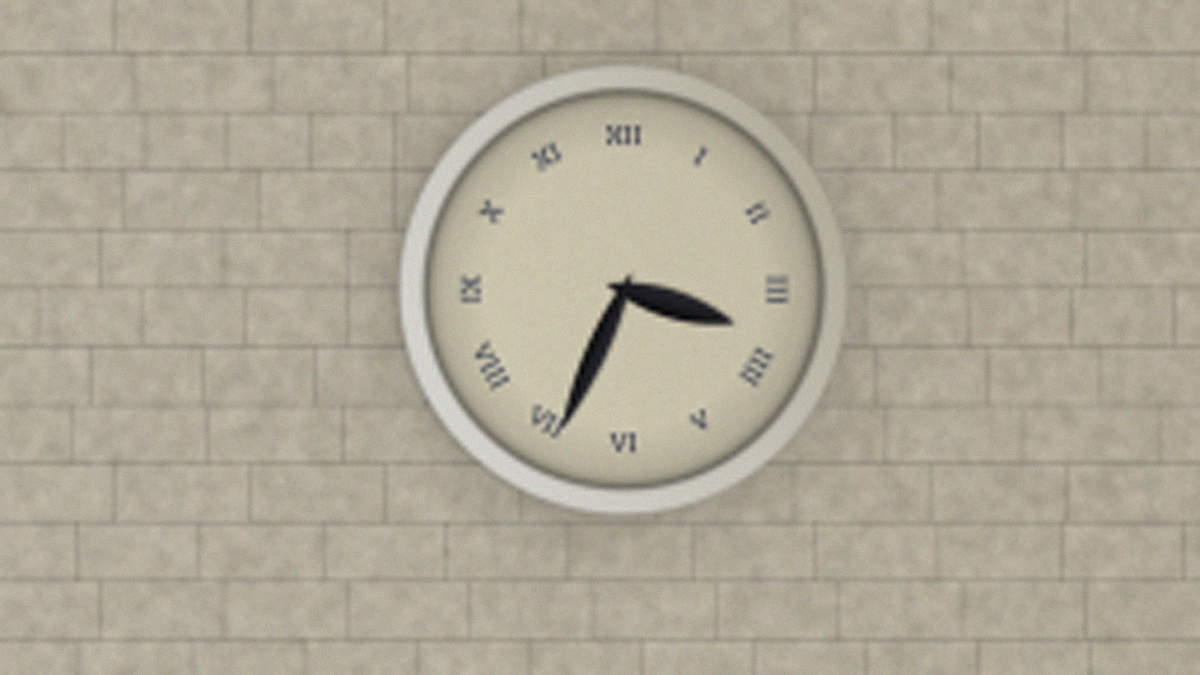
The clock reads **3:34**
